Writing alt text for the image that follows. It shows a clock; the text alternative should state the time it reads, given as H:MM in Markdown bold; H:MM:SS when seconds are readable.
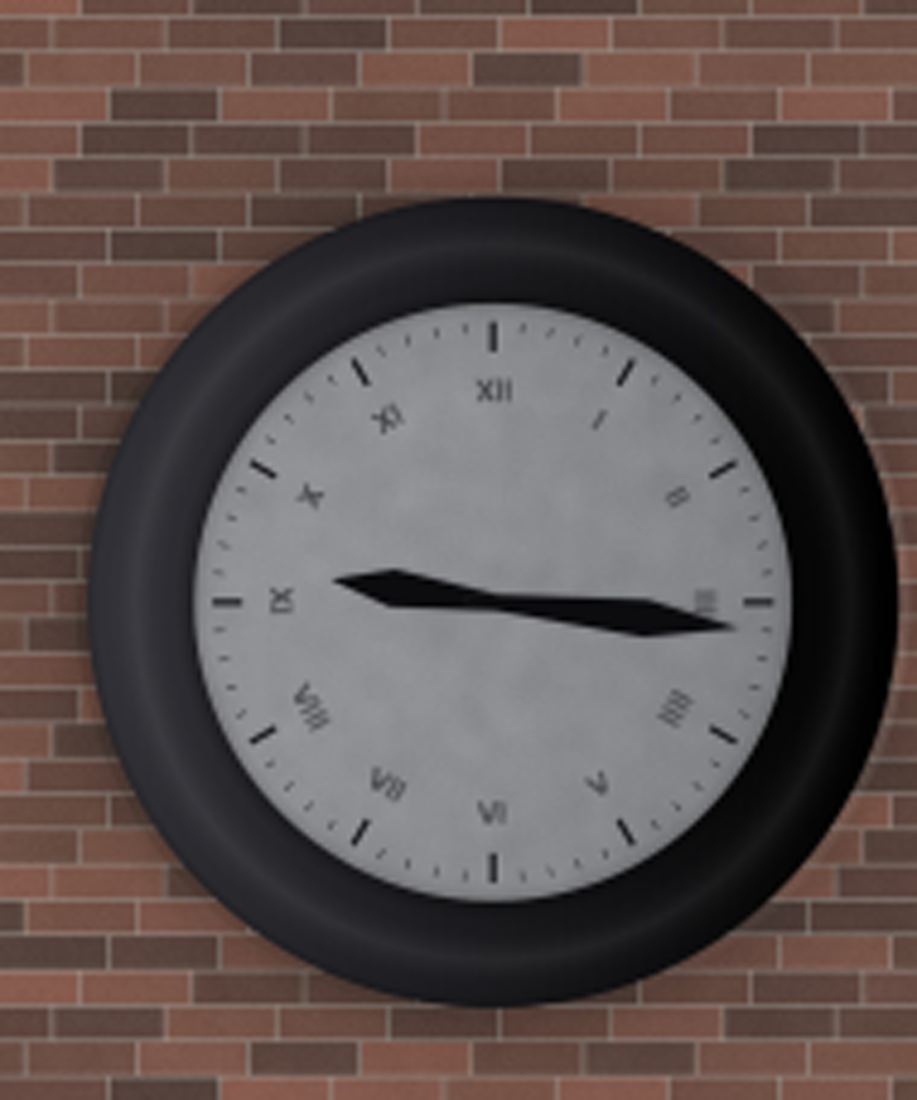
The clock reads **9:16**
